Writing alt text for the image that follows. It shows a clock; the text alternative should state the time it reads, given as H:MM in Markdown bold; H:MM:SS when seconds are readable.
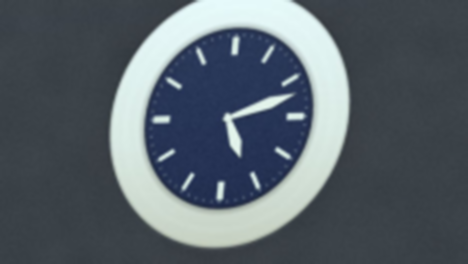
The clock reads **5:12**
